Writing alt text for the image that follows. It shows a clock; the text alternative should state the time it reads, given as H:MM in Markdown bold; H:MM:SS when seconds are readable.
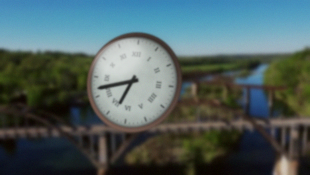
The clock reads **6:42**
